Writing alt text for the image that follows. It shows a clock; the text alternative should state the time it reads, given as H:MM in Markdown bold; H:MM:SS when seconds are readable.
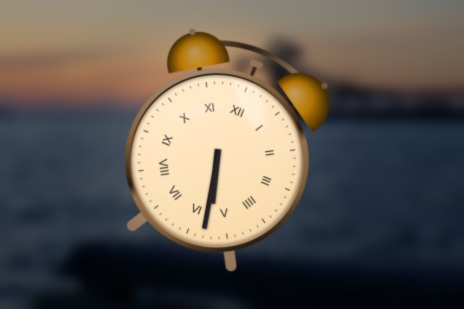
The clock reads **5:28**
